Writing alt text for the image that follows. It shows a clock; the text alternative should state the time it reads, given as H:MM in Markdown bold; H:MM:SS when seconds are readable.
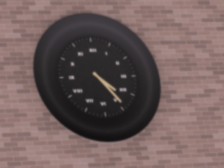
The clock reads **4:24**
